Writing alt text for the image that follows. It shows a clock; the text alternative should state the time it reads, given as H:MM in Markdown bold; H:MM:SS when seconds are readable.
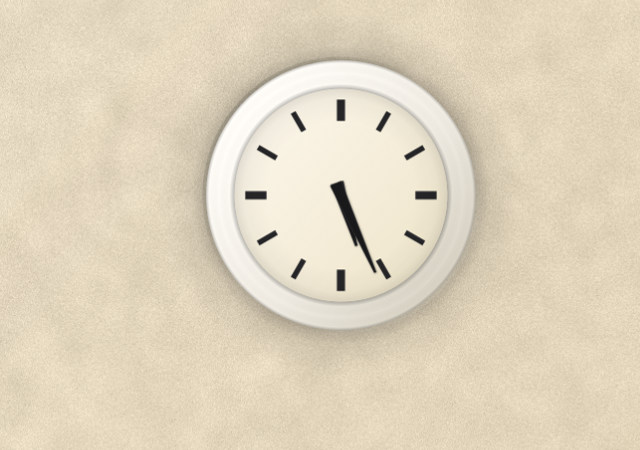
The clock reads **5:26**
